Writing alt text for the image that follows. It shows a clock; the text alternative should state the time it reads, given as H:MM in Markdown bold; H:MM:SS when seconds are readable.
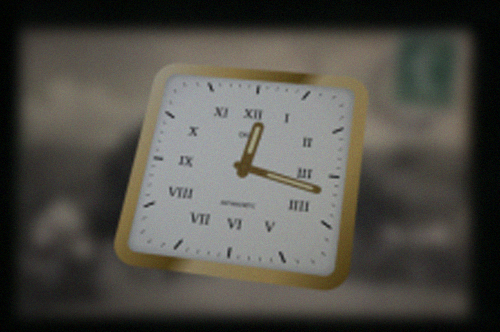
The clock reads **12:17**
